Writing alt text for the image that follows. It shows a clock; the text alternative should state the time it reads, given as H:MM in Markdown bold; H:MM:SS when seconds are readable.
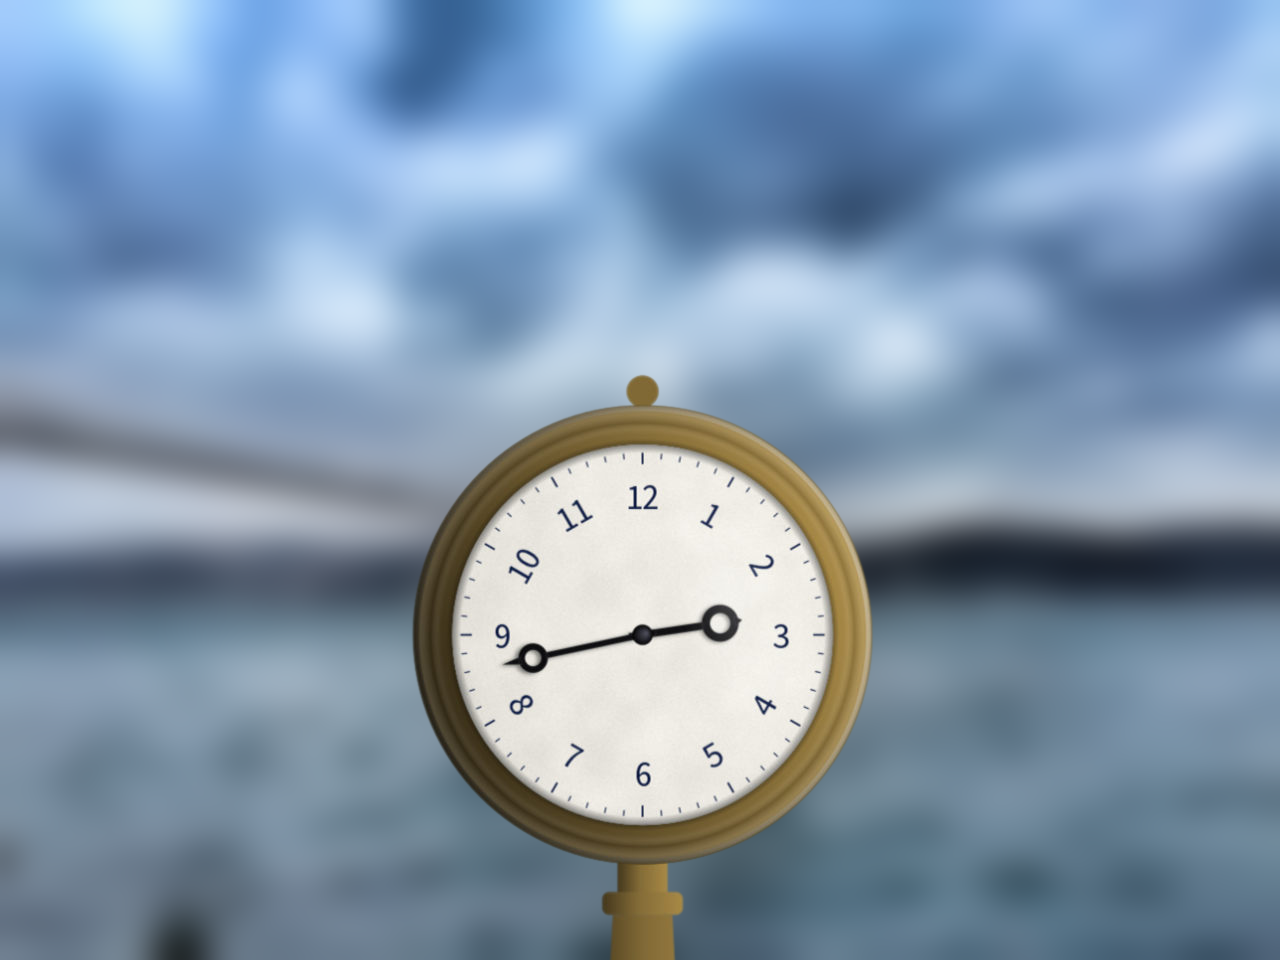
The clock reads **2:43**
